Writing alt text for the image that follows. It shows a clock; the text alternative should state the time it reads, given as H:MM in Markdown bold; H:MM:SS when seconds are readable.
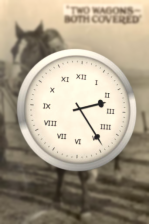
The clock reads **2:24**
